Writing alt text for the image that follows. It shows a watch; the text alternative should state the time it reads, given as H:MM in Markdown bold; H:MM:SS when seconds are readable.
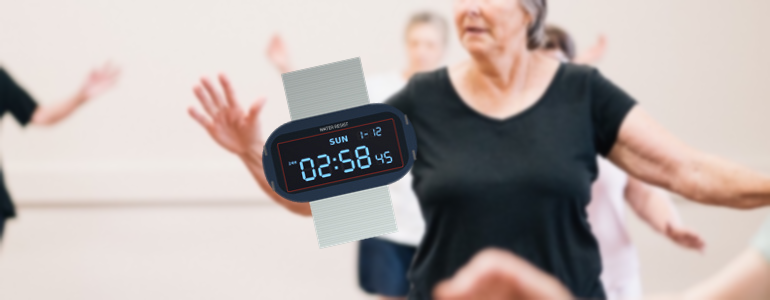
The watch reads **2:58:45**
